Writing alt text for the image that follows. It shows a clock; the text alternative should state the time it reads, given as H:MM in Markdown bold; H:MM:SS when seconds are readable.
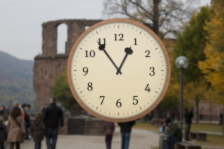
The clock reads **12:54**
